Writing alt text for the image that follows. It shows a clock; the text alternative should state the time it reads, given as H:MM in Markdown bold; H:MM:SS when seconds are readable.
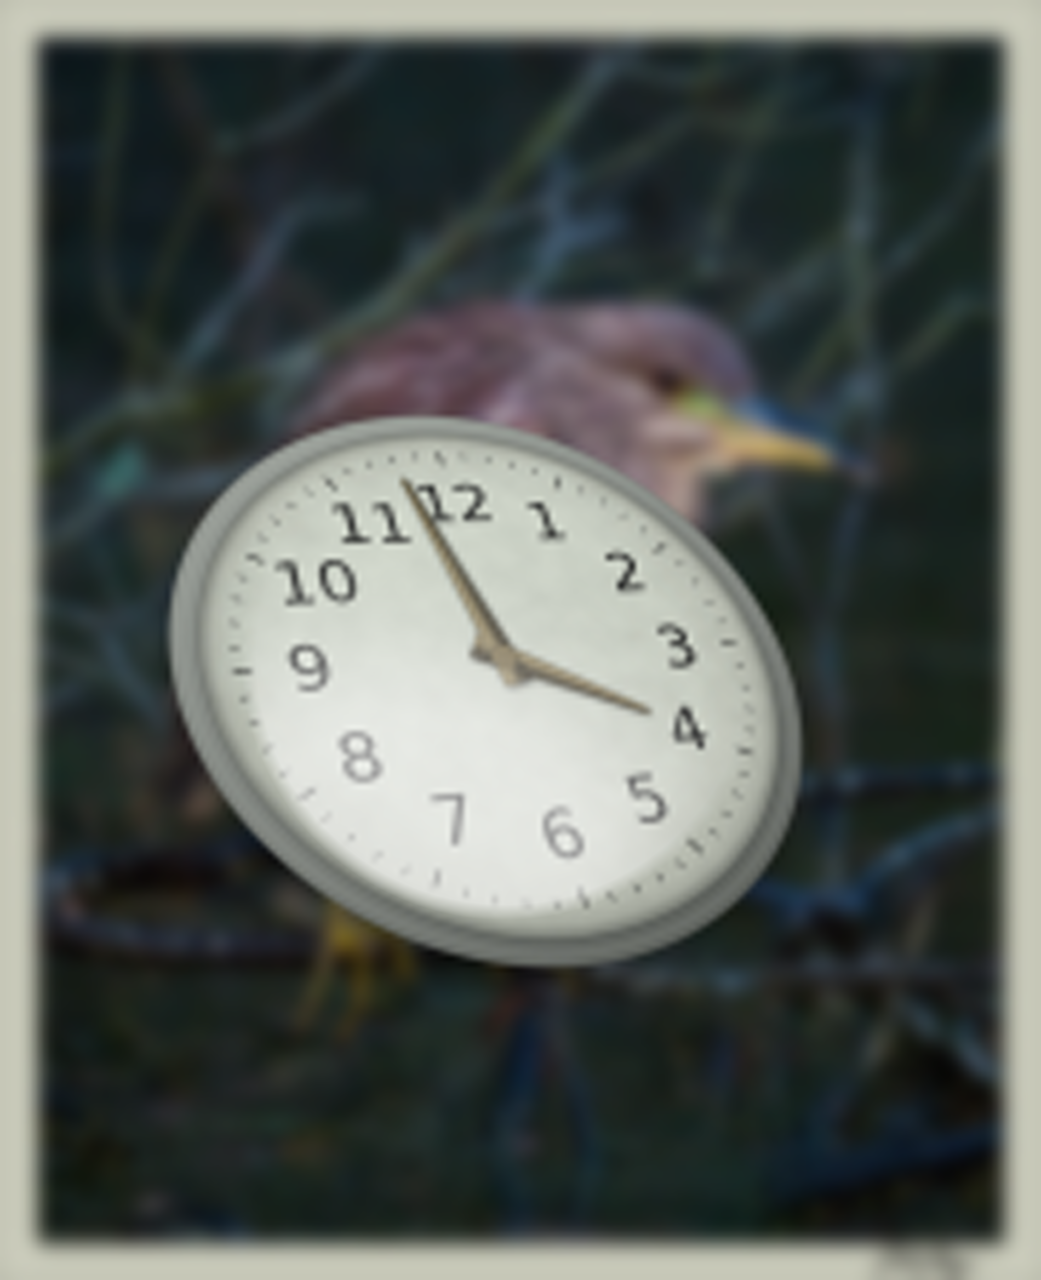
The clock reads **3:58**
